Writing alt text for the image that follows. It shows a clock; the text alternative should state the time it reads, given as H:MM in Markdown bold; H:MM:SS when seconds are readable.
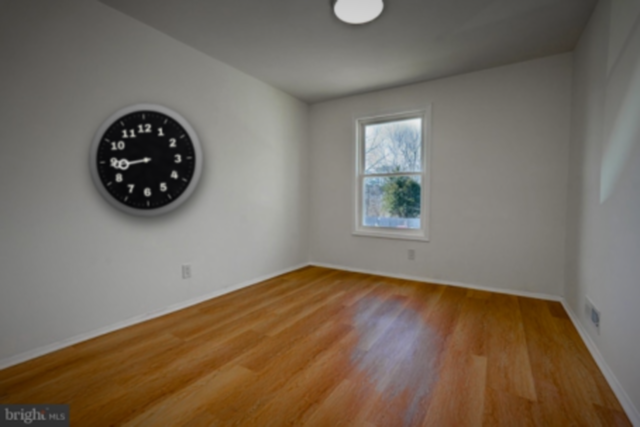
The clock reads **8:44**
